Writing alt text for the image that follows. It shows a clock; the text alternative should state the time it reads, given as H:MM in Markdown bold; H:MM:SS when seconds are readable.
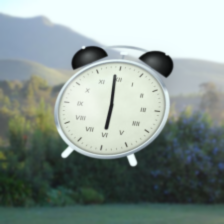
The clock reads **5:59**
